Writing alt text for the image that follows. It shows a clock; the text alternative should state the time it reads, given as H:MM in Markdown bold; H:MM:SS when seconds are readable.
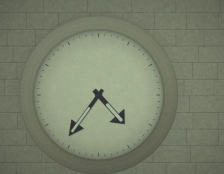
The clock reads **4:36**
